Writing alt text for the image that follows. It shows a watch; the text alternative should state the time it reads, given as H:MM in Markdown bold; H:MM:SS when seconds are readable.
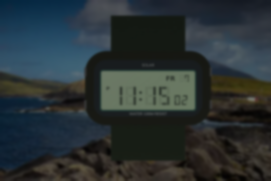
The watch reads **11:15**
